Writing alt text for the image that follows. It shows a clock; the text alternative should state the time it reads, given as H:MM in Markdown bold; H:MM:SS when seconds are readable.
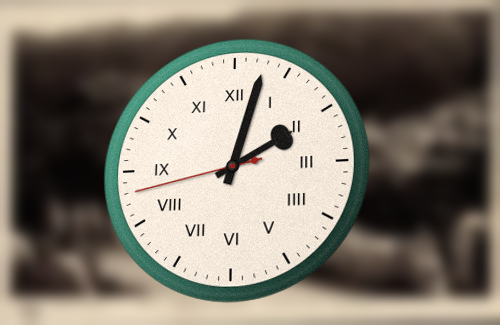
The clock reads **2:02:43**
